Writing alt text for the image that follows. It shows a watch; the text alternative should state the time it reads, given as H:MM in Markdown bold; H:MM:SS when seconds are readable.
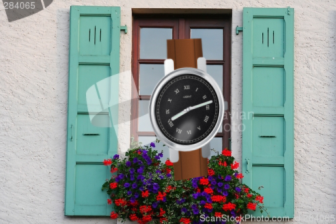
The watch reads **8:13**
